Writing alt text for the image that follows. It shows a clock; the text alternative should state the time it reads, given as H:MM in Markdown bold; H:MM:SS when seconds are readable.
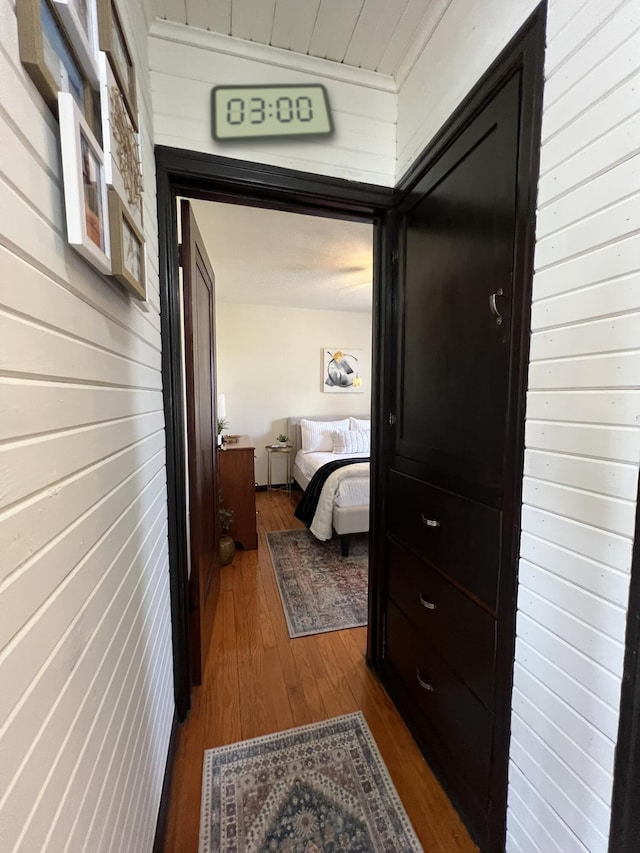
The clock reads **3:00**
